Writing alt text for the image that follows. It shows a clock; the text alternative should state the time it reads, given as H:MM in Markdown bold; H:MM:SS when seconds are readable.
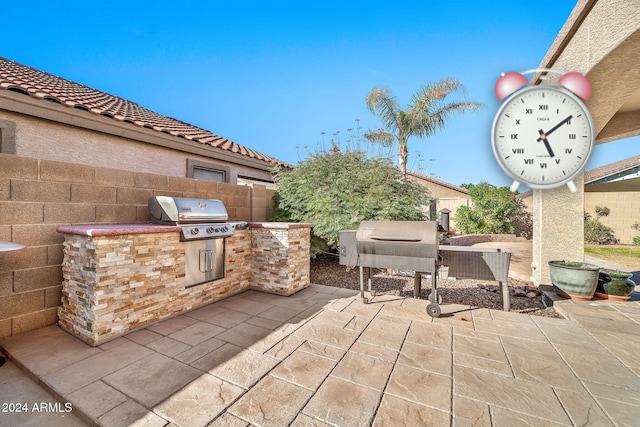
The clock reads **5:09**
